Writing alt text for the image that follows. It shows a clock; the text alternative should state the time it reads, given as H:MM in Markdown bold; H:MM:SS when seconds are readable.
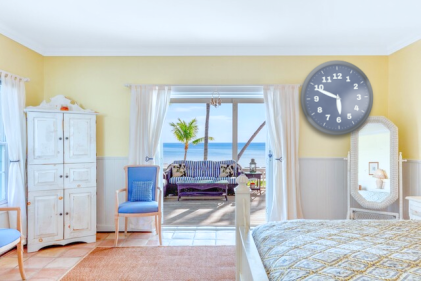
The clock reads **5:49**
